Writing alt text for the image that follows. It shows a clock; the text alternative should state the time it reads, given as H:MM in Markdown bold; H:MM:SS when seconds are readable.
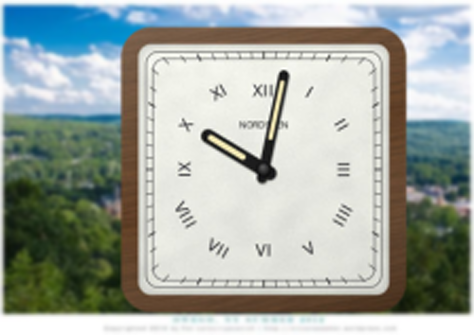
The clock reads **10:02**
